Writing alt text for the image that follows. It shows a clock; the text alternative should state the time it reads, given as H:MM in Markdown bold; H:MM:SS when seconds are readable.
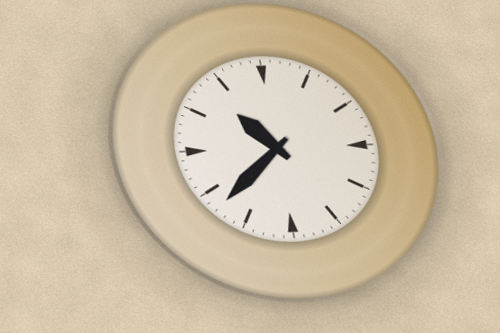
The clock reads **10:38**
